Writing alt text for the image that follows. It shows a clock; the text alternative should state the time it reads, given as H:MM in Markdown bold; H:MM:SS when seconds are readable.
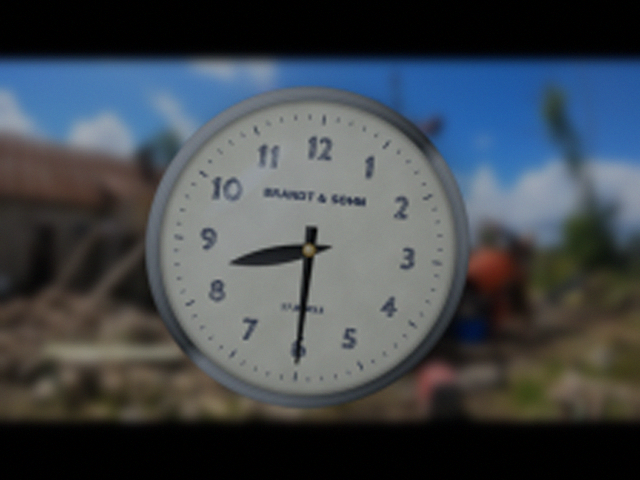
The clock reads **8:30**
